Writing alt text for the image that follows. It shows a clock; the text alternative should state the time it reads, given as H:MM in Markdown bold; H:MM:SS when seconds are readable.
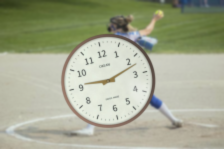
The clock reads **9:12**
